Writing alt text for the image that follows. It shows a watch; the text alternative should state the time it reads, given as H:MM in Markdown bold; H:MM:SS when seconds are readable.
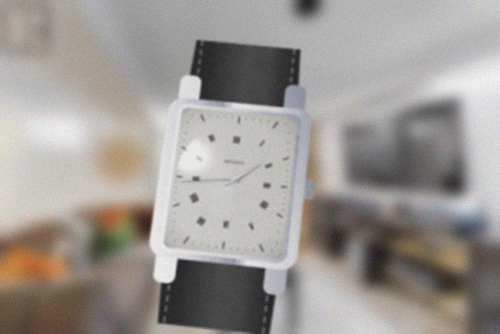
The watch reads **1:44**
